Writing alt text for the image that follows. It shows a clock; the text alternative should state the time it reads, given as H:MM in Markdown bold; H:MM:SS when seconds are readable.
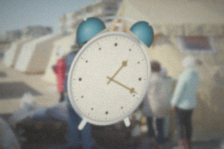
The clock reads **1:19**
